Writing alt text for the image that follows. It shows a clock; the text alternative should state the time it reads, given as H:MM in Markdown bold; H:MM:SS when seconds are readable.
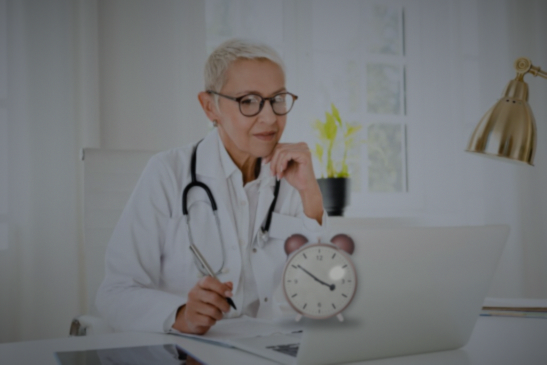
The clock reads **3:51**
